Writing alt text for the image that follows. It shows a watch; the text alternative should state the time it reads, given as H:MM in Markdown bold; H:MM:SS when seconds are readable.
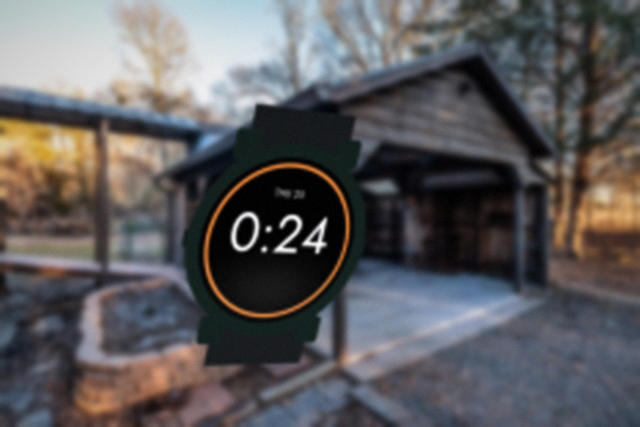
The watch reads **0:24**
